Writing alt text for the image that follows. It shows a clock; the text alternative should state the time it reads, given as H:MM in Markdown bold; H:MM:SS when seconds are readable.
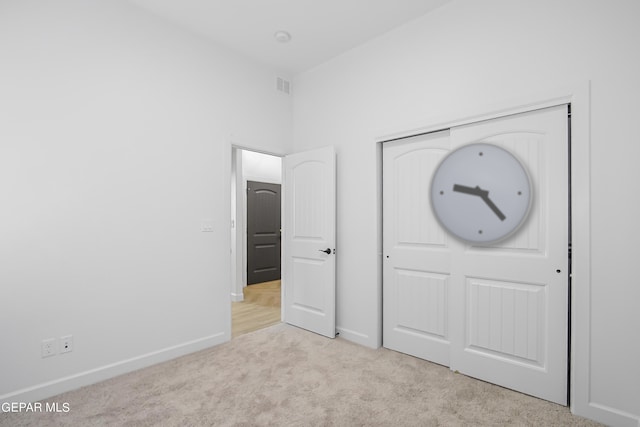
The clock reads **9:23**
